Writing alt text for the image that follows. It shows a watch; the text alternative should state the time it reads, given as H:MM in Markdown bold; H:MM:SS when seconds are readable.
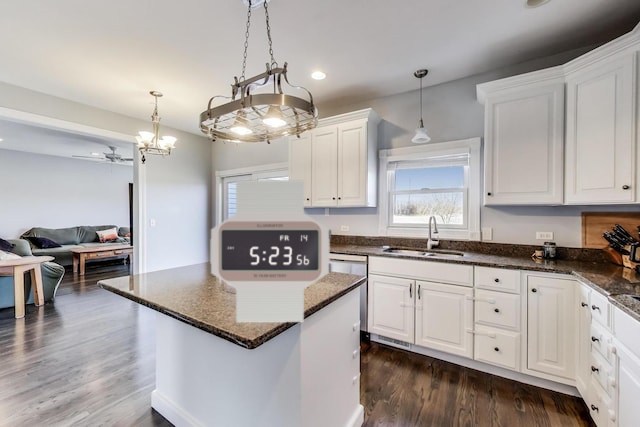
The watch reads **5:23:56**
